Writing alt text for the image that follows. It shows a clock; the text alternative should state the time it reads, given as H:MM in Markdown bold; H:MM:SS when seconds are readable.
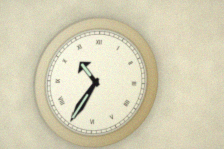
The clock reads **10:35**
